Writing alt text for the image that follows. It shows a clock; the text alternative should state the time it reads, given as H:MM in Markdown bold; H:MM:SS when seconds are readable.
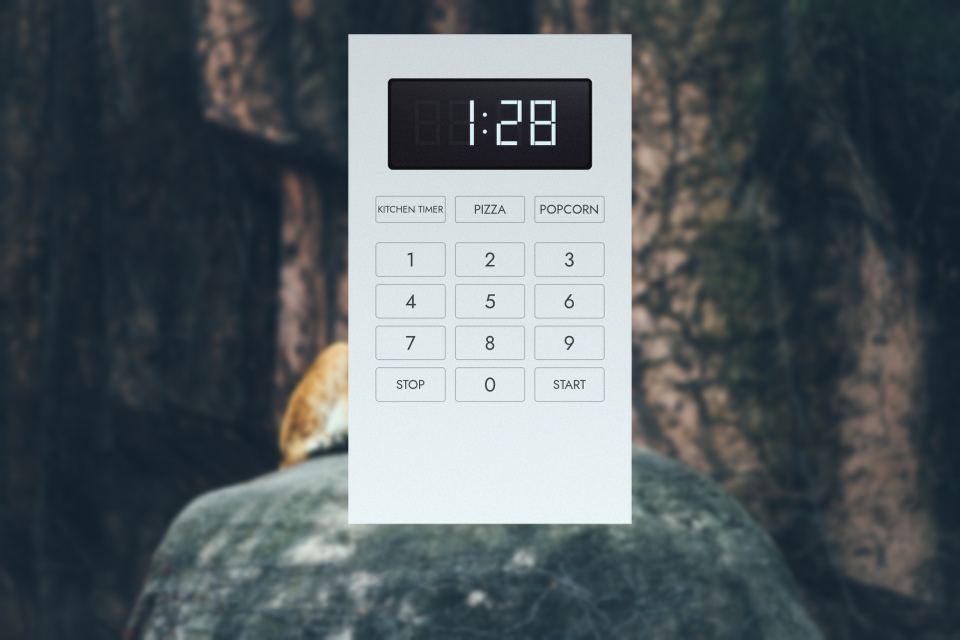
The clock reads **1:28**
